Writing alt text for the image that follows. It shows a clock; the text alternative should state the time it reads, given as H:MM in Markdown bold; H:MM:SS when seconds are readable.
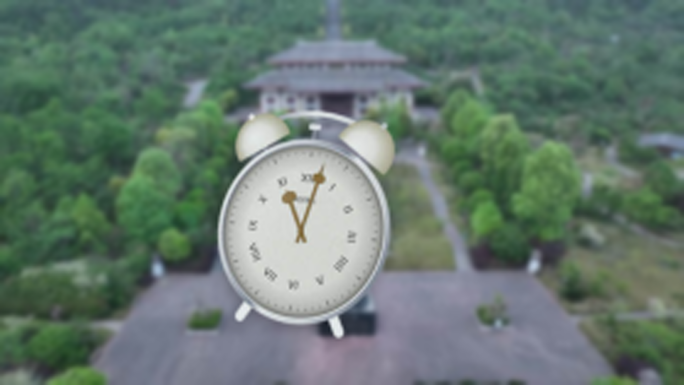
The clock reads **11:02**
